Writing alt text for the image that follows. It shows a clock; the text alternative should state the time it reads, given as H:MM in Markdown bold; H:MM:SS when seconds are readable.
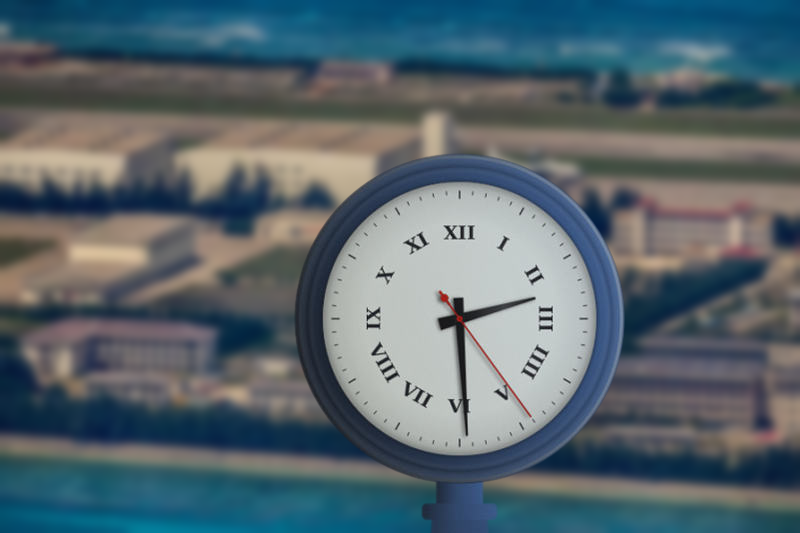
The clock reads **2:29:24**
